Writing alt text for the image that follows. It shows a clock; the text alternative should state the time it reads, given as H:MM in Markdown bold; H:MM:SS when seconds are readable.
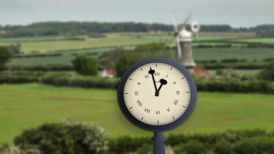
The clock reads **12:58**
